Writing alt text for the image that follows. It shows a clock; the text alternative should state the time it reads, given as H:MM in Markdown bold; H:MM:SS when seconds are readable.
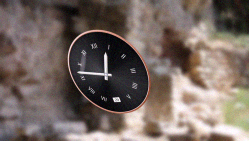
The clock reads **12:47**
